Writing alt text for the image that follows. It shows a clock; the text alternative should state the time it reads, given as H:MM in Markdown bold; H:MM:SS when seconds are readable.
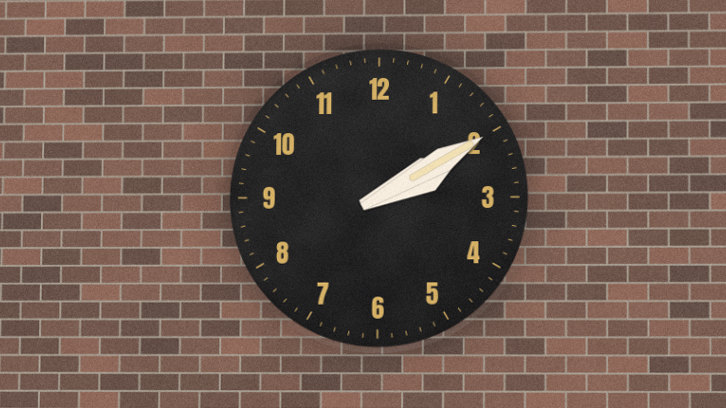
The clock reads **2:10**
